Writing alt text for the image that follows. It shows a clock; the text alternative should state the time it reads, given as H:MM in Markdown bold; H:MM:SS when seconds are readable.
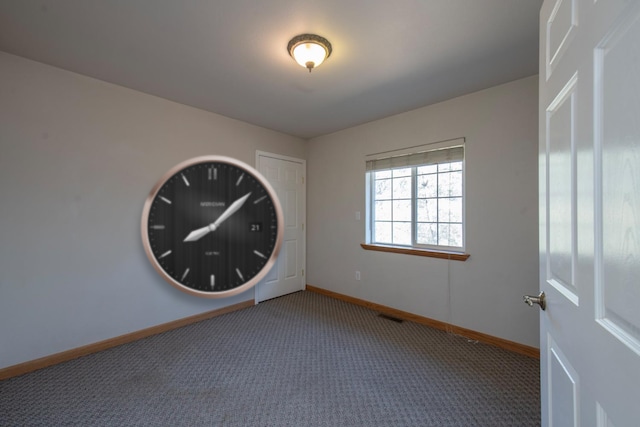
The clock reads **8:08**
